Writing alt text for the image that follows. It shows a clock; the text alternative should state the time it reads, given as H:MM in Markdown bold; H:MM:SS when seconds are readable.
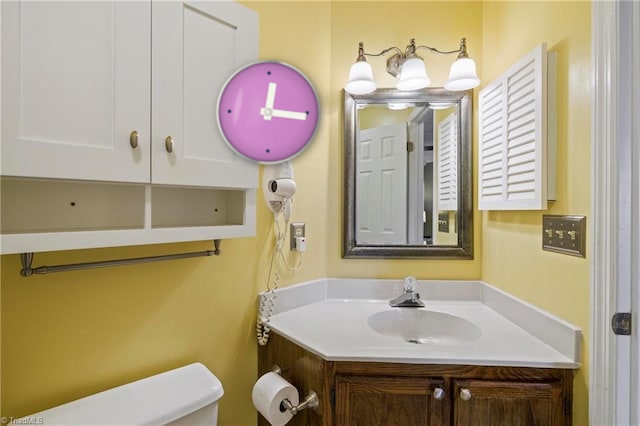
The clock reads **12:16**
